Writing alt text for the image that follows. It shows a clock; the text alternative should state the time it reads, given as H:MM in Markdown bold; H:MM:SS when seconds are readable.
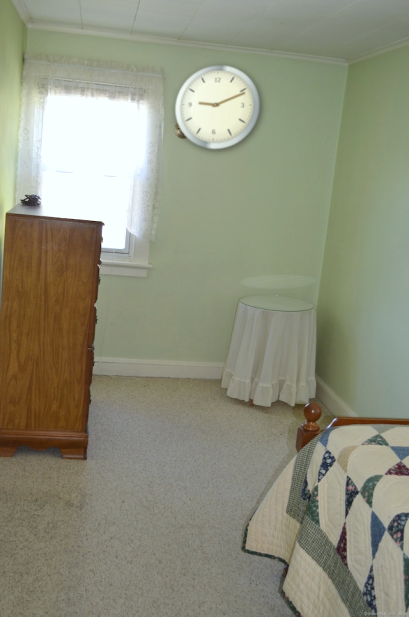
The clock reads **9:11**
